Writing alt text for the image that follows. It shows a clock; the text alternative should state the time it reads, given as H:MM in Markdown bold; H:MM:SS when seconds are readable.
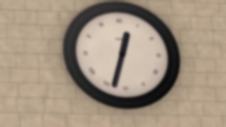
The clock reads **12:33**
